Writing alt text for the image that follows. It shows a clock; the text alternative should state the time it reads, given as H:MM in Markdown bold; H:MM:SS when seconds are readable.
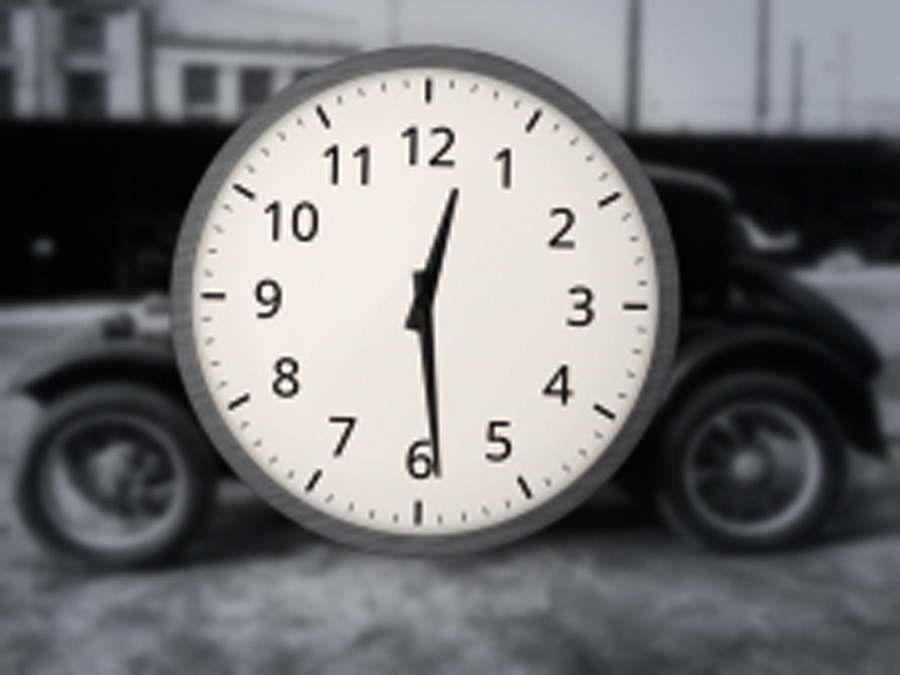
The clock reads **12:29**
